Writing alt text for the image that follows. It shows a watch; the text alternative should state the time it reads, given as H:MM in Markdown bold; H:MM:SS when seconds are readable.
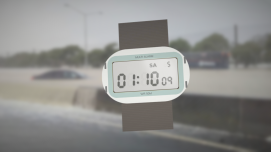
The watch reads **1:10:09**
